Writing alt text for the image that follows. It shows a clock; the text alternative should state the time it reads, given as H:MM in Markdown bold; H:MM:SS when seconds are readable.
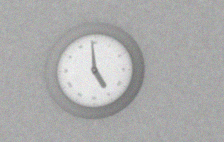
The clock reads **4:59**
